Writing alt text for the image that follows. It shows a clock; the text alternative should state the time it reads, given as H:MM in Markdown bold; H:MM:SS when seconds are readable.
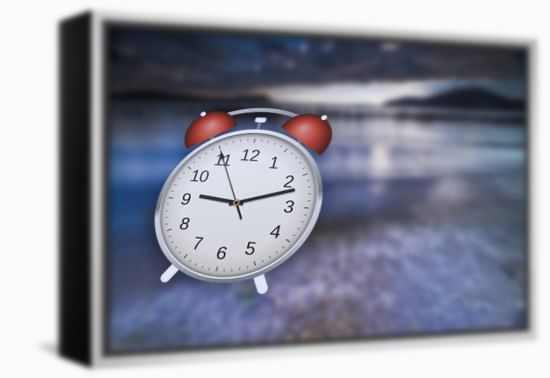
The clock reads **9:11:55**
